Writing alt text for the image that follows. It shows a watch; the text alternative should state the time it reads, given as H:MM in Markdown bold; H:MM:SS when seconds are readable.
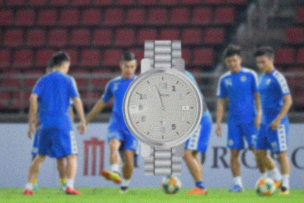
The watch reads **5:57**
